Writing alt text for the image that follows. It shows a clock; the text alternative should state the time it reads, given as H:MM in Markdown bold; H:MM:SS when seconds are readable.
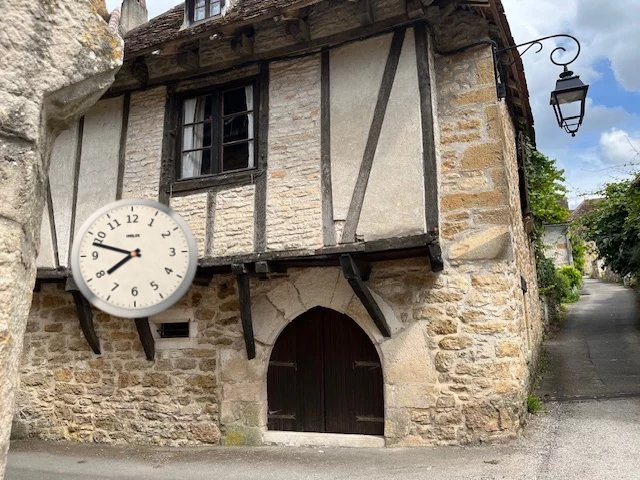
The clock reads **7:48**
